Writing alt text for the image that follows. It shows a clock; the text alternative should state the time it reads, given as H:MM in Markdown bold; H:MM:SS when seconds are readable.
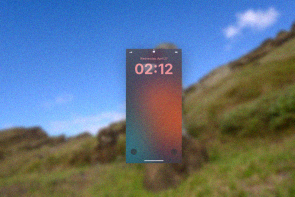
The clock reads **2:12**
